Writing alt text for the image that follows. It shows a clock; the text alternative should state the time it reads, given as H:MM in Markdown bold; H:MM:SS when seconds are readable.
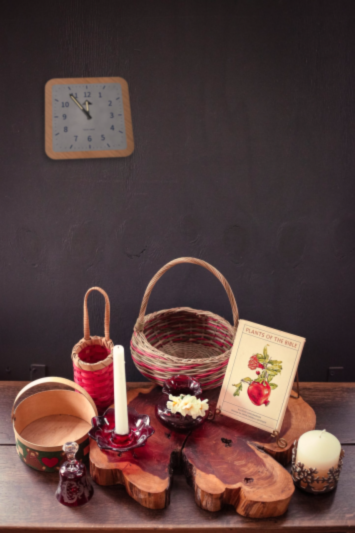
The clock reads **11:54**
